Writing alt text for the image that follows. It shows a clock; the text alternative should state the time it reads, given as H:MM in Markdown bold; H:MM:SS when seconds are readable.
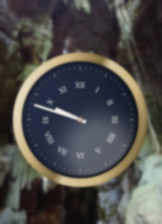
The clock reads **9:48**
